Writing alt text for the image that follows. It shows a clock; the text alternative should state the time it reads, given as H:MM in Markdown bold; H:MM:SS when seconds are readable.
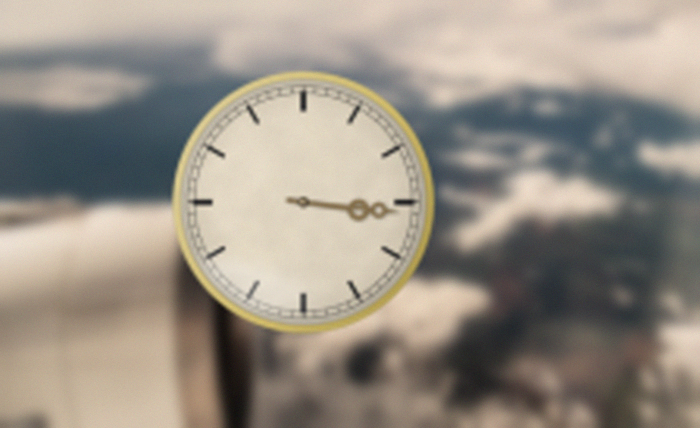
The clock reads **3:16**
